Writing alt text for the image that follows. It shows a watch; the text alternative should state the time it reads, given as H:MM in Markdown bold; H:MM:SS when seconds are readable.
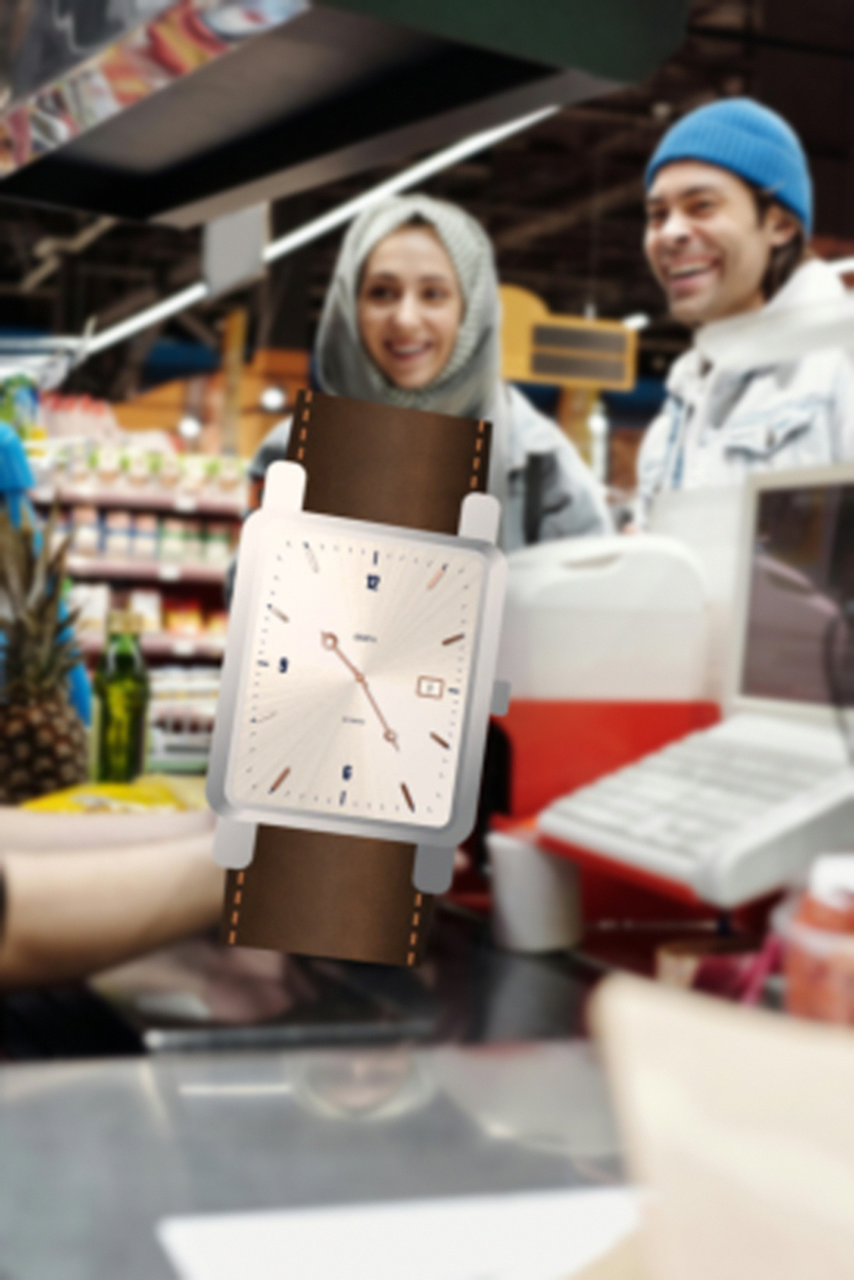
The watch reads **10:24**
